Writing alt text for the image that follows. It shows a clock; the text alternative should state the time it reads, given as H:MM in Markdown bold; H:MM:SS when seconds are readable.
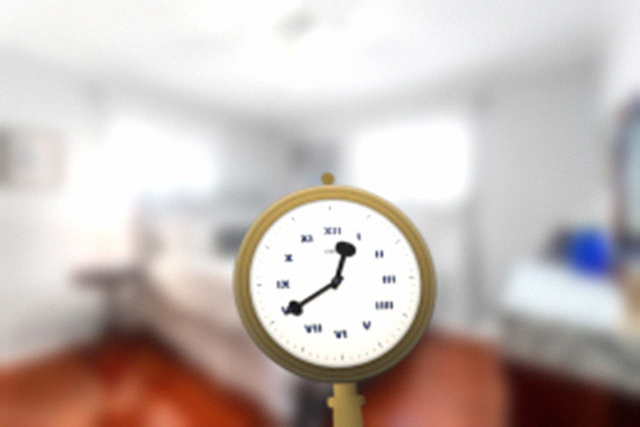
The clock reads **12:40**
